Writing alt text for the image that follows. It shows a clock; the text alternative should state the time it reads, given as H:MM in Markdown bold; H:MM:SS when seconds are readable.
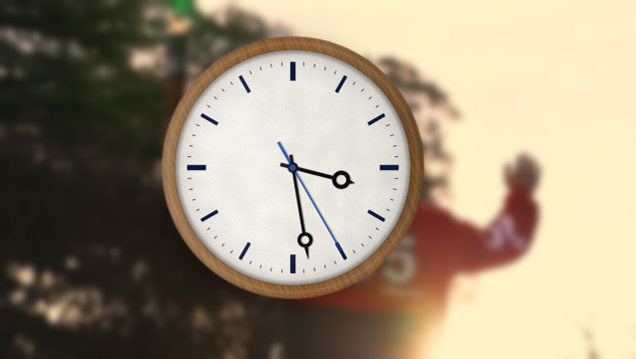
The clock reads **3:28:25**
